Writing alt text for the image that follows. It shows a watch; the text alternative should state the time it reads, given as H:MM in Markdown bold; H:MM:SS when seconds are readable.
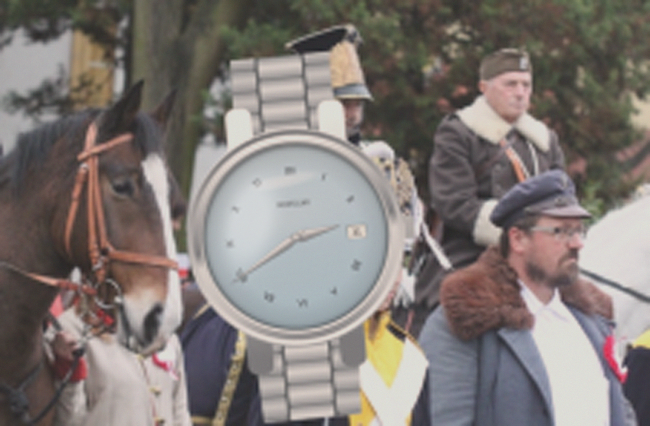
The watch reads **2:40**
